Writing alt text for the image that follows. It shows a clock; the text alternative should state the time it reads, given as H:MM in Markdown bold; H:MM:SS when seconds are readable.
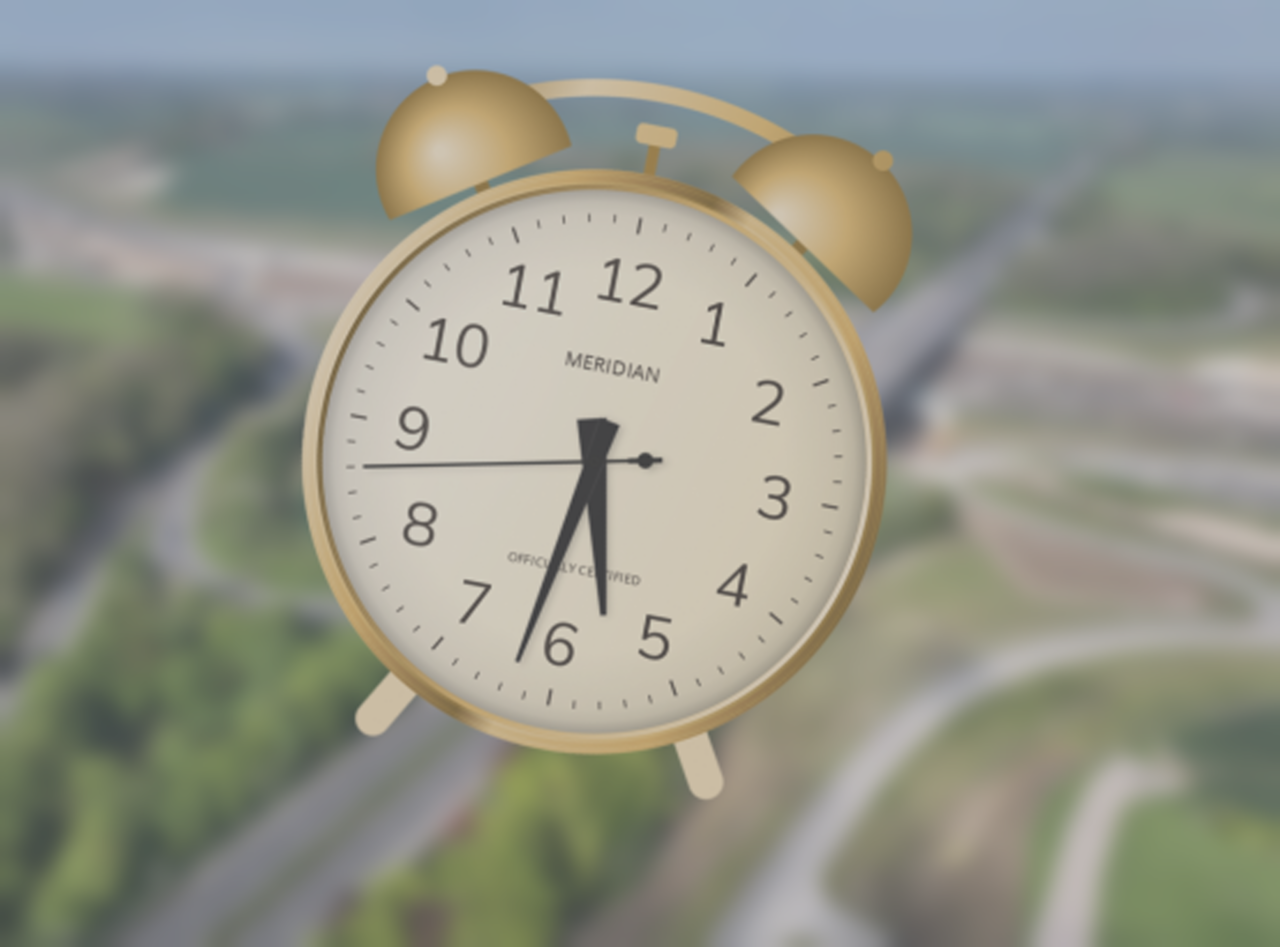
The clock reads **5:31:43**
